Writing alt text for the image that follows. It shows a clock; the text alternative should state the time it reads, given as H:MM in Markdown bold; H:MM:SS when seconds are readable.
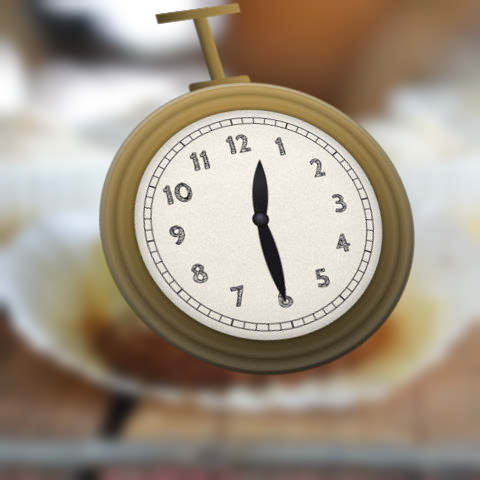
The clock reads **12:30**
